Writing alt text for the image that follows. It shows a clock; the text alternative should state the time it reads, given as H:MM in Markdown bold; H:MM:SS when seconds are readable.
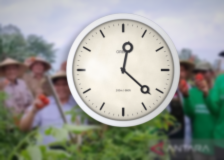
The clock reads **12:22**
